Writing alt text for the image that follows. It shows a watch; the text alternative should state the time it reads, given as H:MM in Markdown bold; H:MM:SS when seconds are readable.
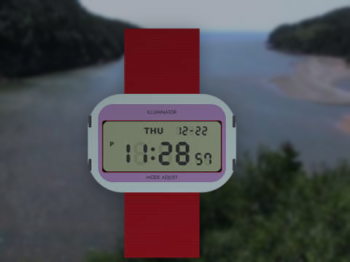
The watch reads **11:28:57**
